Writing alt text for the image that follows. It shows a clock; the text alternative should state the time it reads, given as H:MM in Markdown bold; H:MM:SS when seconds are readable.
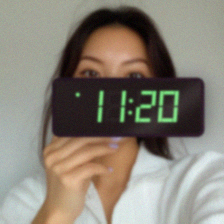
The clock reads **11:20**
